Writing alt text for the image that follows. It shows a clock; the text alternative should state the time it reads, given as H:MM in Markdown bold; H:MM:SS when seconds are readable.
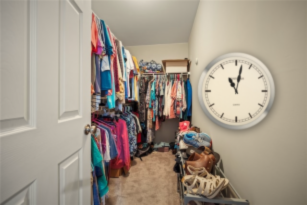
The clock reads **11:02**
